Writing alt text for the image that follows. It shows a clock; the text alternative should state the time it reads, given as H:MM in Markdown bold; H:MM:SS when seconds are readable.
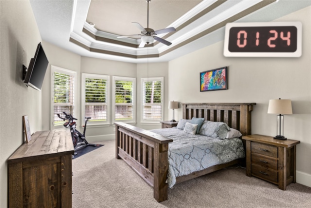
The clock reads **1:24**
